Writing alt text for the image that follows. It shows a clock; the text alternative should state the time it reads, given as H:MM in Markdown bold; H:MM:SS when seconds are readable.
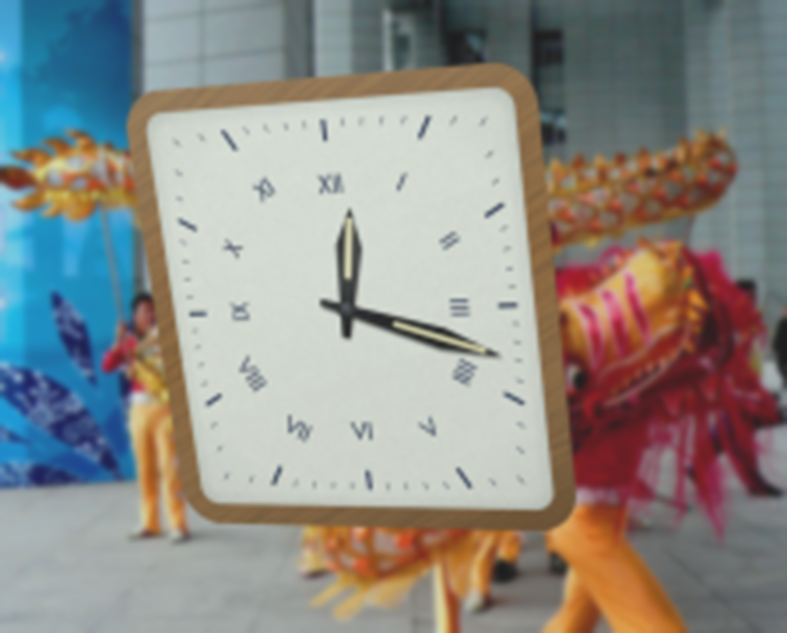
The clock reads **12:18**
